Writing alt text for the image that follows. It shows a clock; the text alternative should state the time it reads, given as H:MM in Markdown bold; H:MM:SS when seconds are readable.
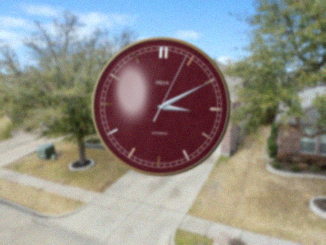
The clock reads **3:10:04**
